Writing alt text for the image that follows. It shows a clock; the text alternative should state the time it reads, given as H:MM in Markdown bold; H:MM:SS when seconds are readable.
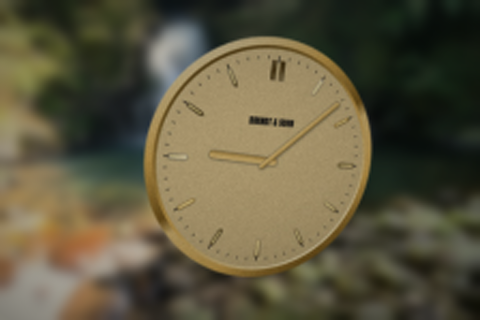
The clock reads **9:08**
